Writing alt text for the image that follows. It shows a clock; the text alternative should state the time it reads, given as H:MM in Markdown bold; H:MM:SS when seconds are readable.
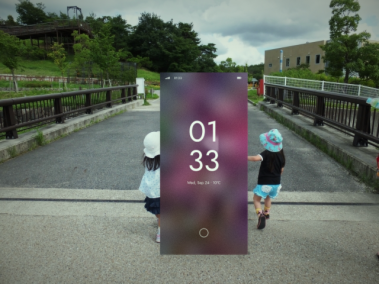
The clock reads **1:33**
